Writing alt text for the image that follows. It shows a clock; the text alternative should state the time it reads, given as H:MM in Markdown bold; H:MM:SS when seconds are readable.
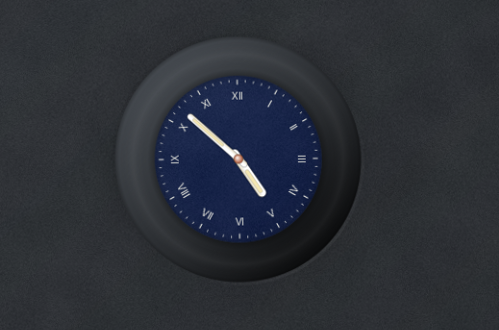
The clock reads **4:52**
